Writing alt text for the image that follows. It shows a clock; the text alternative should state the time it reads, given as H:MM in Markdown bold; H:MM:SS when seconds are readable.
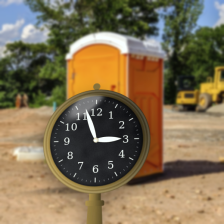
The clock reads **2:57**
